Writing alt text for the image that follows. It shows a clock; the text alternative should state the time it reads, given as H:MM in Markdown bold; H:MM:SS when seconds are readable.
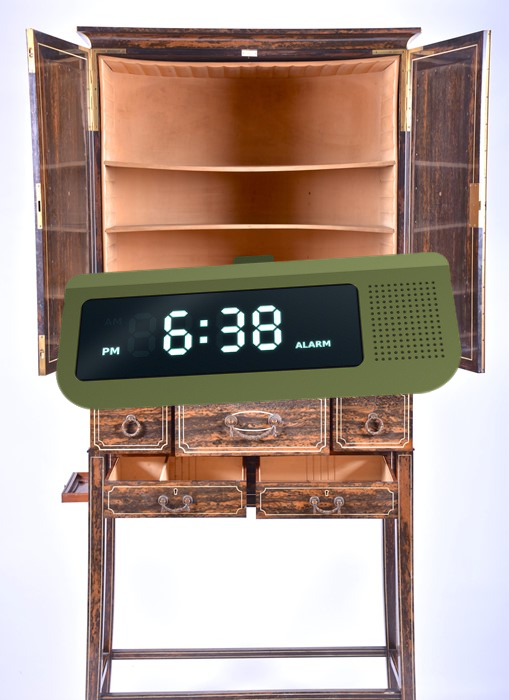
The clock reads **6:38**
